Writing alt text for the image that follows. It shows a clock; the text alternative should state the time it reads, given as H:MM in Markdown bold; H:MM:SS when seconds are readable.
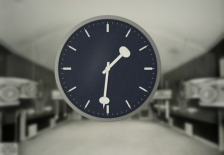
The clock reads **1:31**
